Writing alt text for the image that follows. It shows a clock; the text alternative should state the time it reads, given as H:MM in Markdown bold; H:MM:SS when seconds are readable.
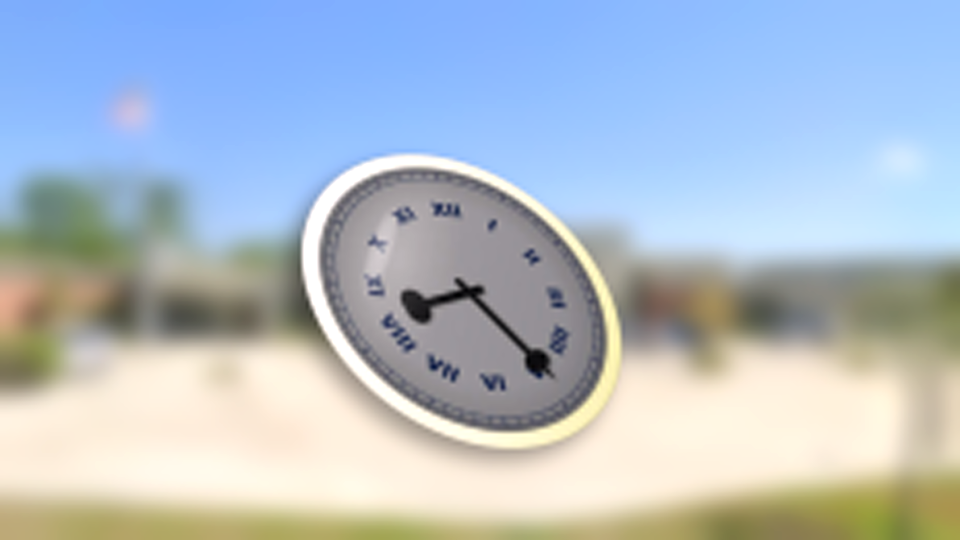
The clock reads **8:24**
